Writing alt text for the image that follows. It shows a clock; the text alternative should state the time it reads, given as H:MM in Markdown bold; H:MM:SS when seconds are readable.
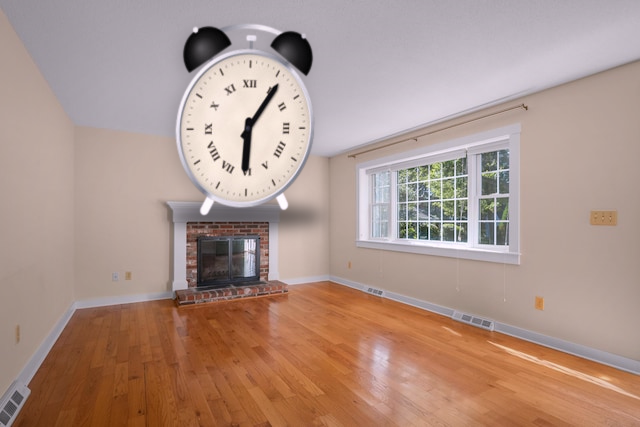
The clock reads **6:06**
